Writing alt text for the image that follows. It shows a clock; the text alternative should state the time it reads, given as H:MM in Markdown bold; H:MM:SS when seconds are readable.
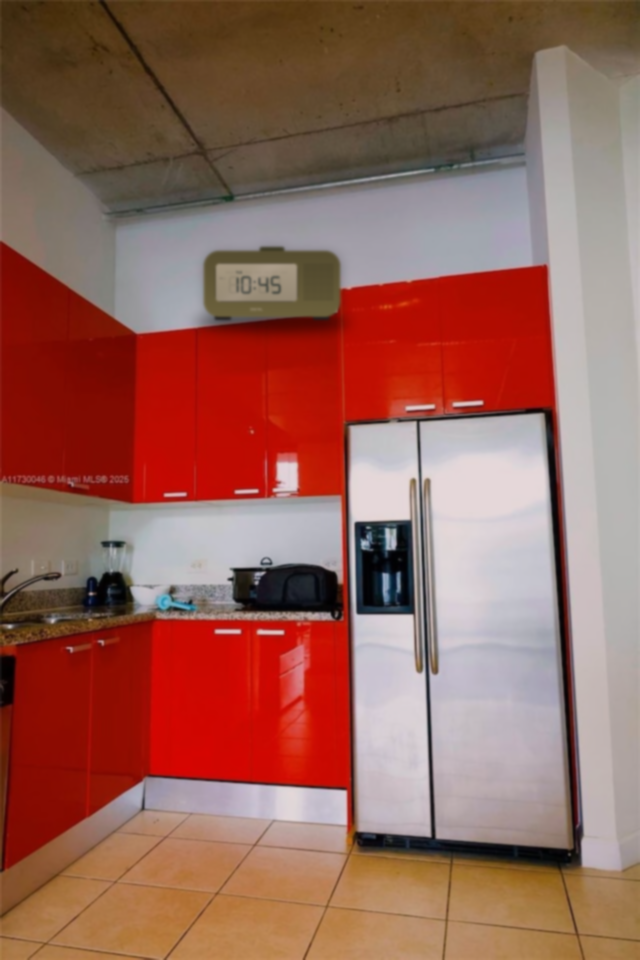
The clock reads **10:45**
